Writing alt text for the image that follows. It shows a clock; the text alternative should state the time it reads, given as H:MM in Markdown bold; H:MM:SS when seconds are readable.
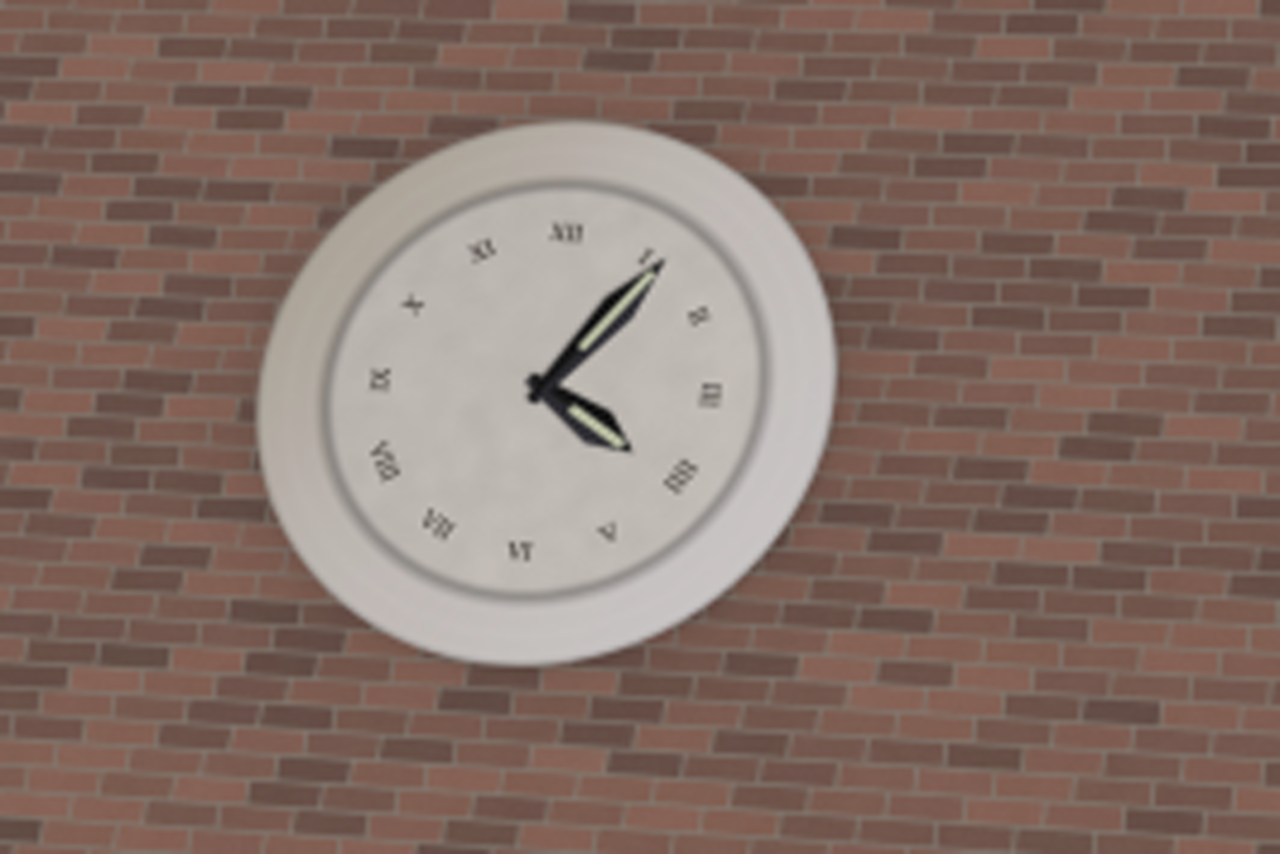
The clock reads **4:06**
